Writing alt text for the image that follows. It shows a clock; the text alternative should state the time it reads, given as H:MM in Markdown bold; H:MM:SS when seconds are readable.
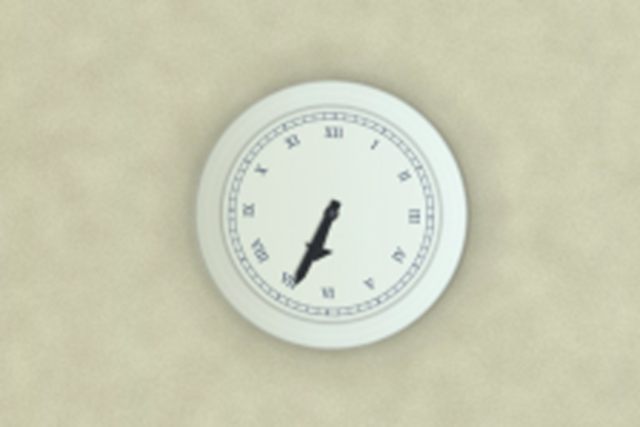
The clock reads **6:34**
